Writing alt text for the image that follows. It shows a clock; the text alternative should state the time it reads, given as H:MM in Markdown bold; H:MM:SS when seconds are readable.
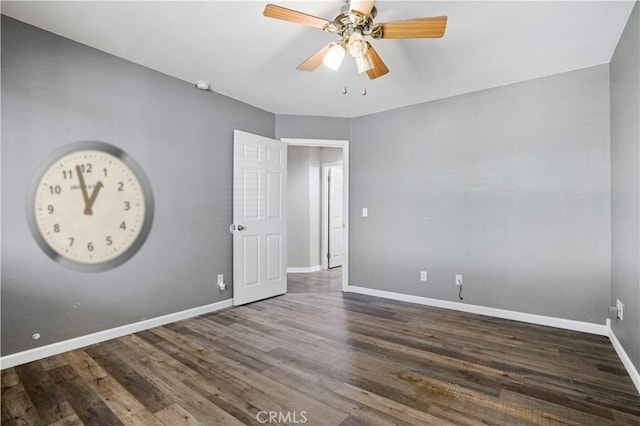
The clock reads **12:58**
